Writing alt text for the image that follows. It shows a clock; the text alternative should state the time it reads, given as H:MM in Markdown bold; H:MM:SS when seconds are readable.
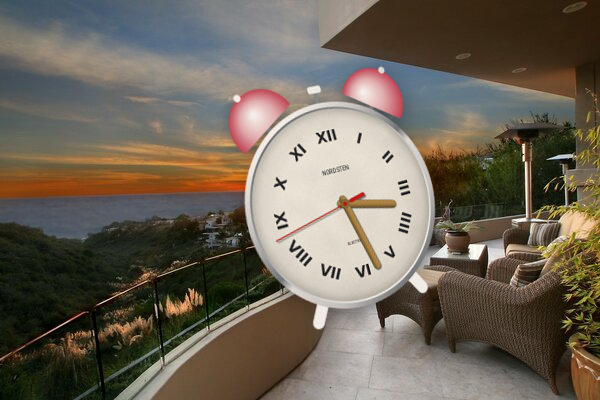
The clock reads **3:27:43**
